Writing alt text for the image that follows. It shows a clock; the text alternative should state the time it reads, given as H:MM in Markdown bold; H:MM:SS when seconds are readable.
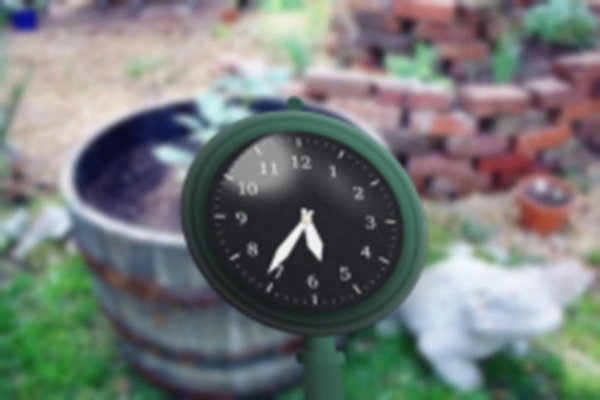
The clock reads **5:36**
